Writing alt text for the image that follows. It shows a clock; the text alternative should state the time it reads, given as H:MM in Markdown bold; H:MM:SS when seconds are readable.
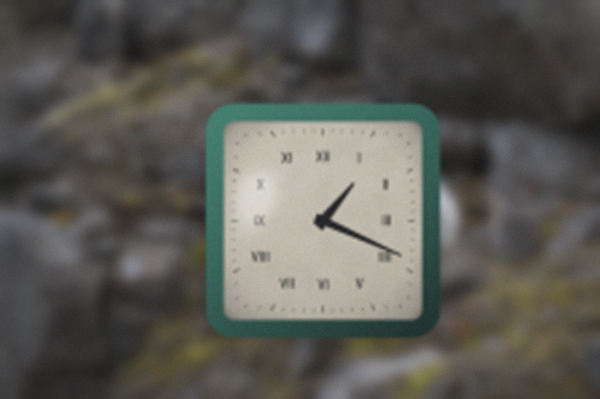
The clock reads **1:19**
